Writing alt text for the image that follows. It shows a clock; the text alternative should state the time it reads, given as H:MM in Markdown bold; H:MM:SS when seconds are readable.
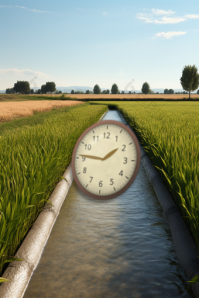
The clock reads **1:46**
